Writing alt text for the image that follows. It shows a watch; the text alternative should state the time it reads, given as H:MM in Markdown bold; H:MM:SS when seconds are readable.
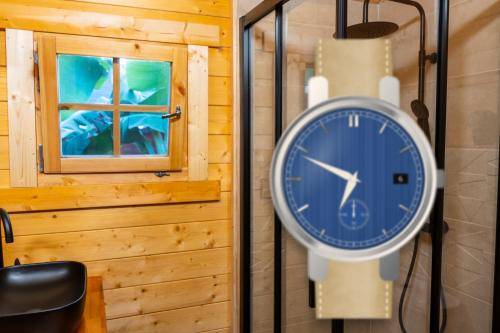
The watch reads **6:49**
